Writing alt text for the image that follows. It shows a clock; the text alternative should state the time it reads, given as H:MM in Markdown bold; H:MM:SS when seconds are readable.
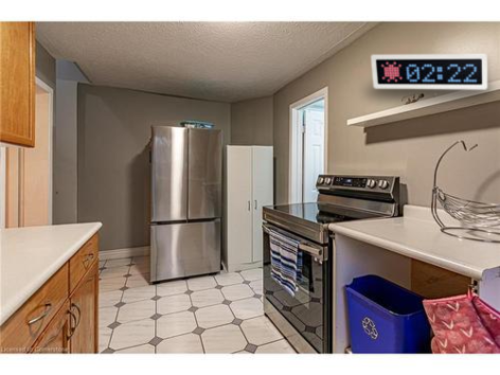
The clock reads **2:22**
